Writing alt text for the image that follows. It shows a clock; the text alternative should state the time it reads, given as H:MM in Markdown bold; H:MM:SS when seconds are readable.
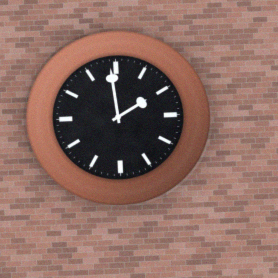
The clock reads **1:59**
